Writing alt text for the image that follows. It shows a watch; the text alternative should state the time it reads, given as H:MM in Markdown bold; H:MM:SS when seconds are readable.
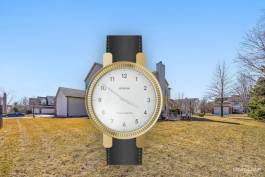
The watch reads **3:51**
